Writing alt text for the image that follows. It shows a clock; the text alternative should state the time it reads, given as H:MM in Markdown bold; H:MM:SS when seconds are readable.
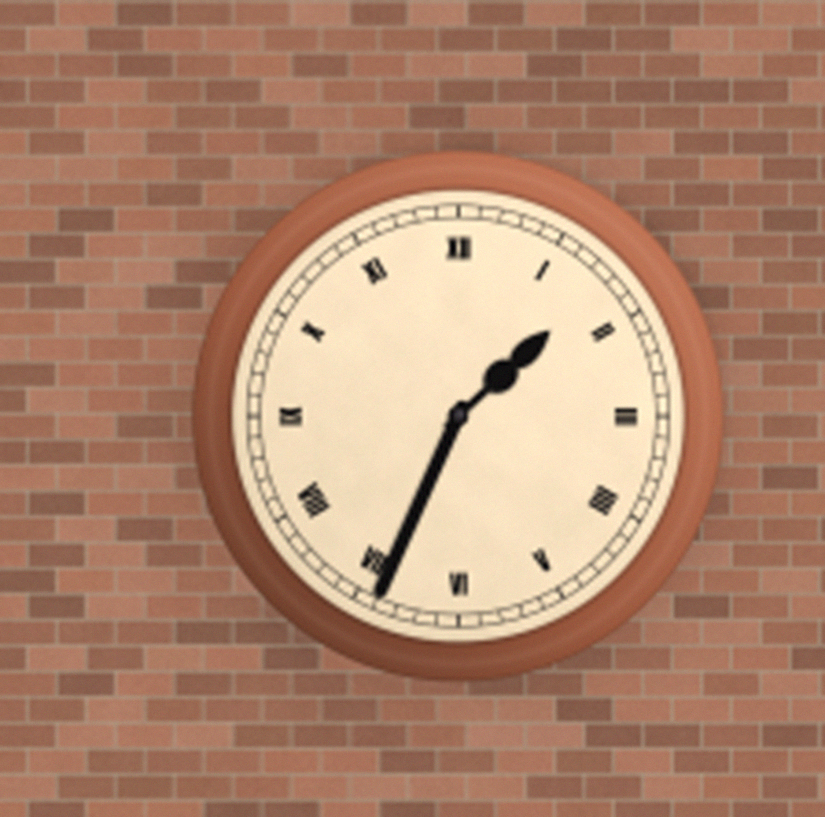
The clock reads **1:34**
